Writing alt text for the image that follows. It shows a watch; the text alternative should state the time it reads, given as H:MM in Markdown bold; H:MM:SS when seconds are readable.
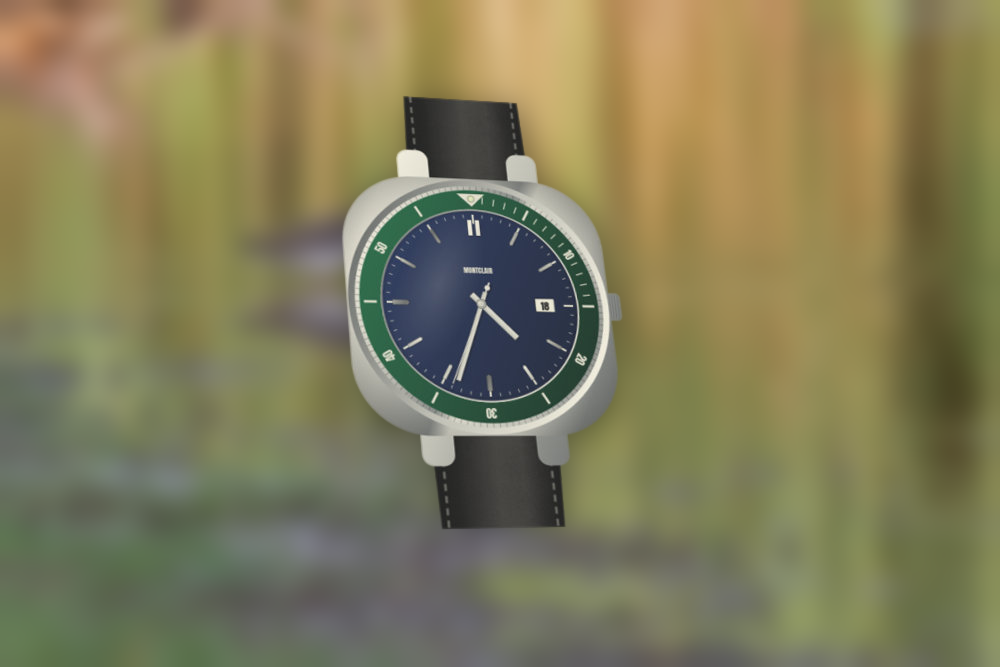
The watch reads **4:33:34**
